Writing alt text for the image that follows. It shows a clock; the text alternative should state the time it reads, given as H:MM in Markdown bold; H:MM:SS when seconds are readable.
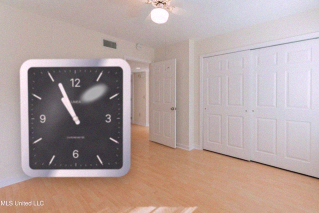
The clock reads **10:56**
